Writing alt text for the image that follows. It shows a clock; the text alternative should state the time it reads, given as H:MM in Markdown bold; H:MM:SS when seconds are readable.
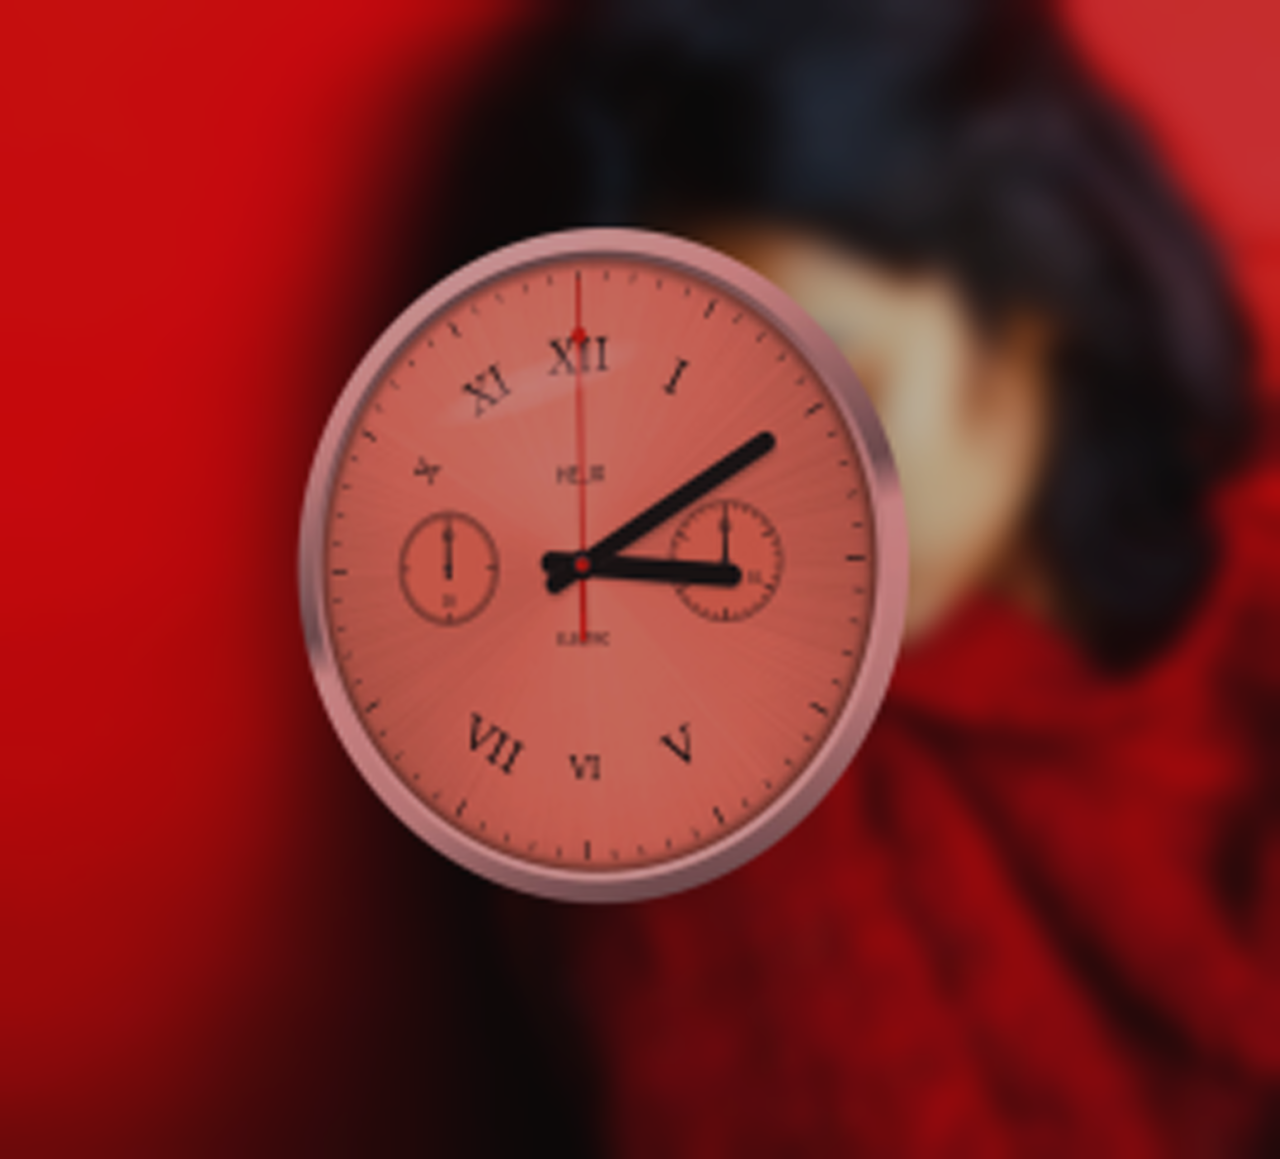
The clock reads **3:10**
